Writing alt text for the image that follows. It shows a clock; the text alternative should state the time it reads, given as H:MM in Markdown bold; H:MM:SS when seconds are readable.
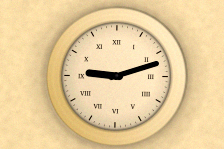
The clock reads **9:12**
